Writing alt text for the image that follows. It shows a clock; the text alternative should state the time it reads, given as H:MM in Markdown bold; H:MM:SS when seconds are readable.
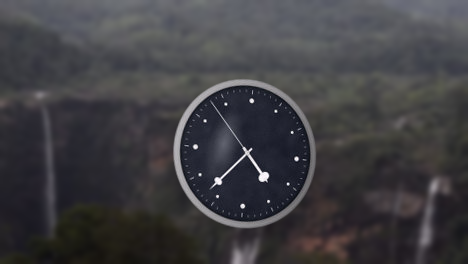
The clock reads **4:36:53**
